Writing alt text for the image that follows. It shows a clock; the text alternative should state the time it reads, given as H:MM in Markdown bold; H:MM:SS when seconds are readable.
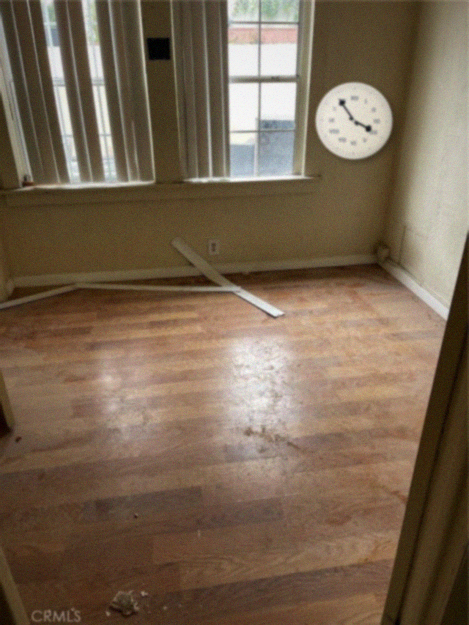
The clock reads **3:54**
